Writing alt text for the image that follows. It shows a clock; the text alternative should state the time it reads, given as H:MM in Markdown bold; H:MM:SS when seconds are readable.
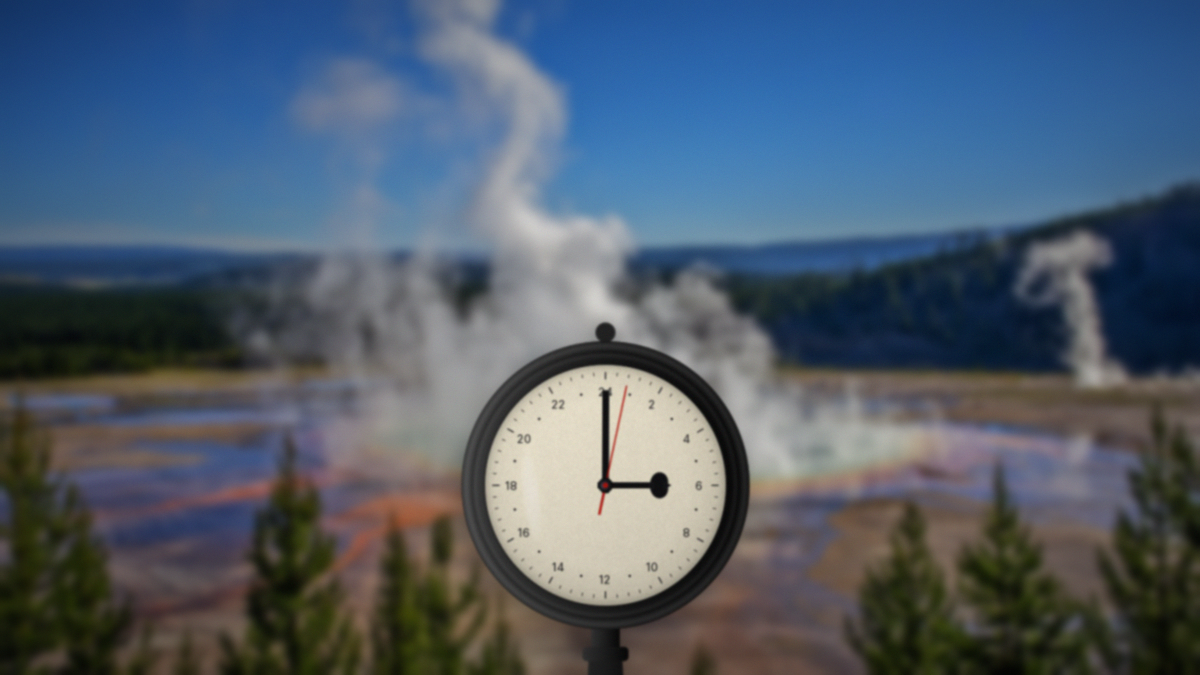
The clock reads **6:00:02**
